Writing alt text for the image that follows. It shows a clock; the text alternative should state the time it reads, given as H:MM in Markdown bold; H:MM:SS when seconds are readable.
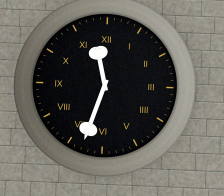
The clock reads **11:33**
